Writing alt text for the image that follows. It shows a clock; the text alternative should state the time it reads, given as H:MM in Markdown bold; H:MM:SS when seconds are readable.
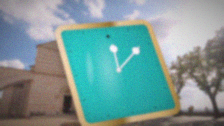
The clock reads **12:09**
